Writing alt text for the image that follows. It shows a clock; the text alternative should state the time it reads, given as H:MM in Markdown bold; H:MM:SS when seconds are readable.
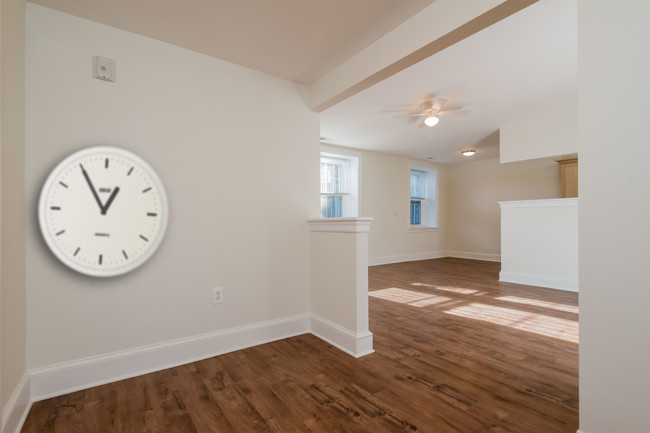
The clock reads **12:55**
